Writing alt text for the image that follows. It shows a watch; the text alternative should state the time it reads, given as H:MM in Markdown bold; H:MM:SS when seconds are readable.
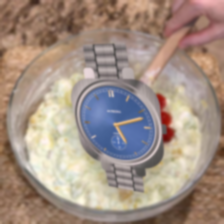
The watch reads **5:12**
